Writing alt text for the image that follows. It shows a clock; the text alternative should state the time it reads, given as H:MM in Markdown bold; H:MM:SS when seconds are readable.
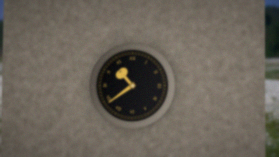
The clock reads **10:39**
